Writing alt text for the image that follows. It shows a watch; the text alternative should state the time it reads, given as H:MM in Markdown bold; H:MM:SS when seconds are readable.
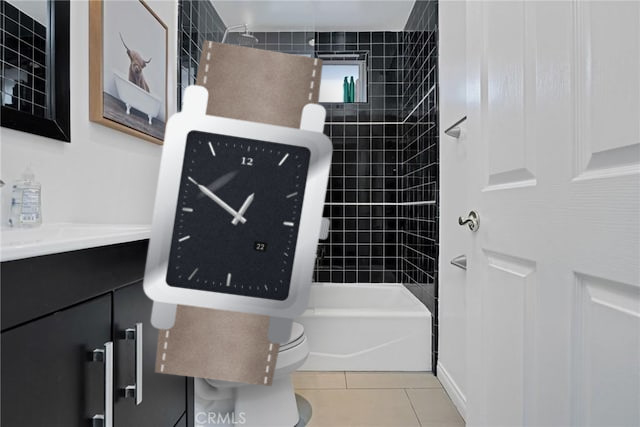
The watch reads **12:50**
